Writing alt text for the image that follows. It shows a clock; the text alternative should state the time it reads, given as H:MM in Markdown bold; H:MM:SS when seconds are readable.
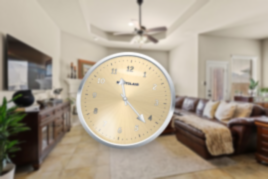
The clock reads **11:22**
